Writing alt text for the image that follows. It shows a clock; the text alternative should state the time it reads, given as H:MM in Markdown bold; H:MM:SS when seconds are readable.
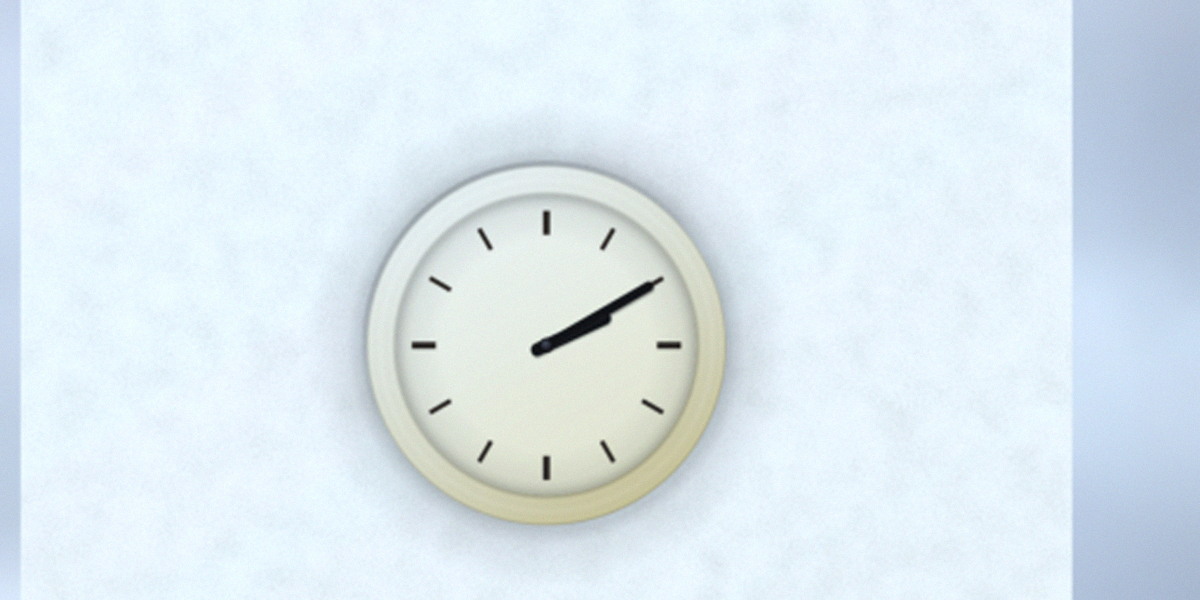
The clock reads **2:10**
